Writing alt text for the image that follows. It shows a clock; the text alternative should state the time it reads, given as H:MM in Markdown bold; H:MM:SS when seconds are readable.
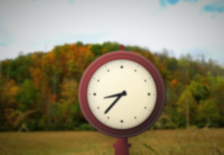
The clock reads **8:37**
